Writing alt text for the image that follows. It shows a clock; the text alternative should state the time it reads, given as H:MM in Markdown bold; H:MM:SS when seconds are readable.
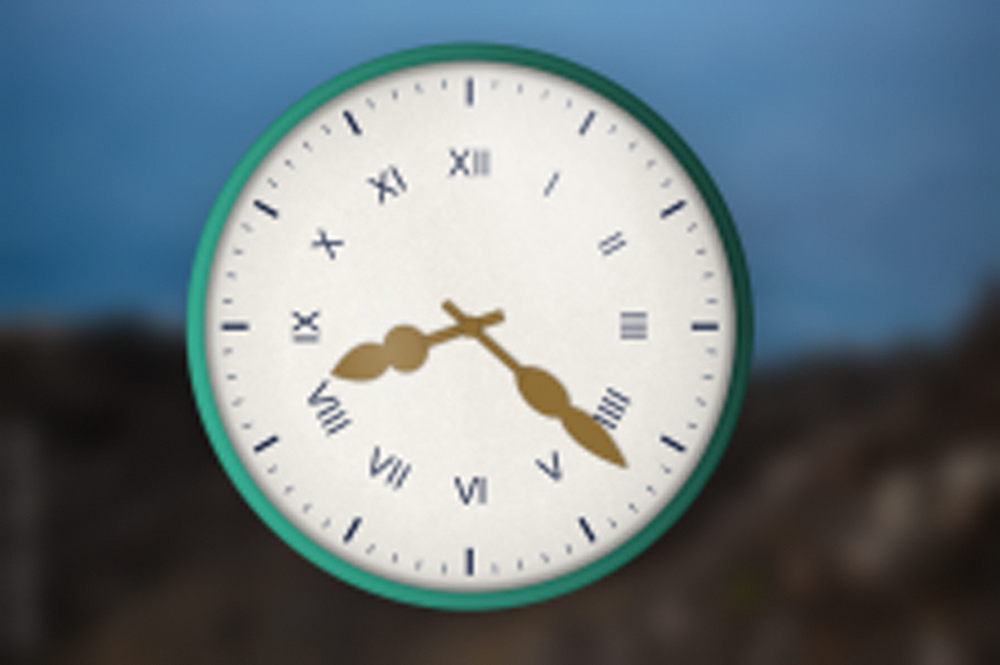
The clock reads **8:22**
